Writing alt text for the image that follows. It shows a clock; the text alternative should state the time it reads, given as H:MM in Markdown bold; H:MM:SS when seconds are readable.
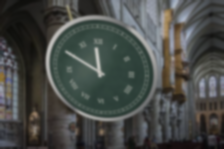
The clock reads **11:50**
